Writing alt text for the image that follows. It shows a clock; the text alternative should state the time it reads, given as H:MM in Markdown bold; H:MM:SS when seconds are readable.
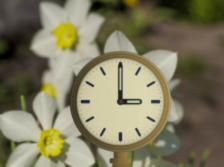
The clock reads **3:00**
